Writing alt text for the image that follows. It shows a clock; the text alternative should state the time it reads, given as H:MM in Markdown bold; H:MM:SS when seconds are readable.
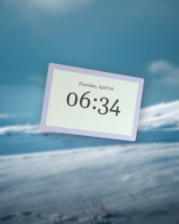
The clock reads **6:34**
